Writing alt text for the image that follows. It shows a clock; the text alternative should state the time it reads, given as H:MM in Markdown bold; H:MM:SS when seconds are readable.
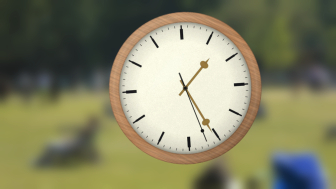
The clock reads **1:25:27**
